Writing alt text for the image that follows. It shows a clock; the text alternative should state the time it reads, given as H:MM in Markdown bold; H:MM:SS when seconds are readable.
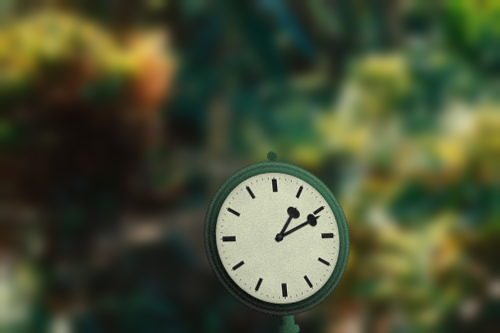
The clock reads **1:11**
